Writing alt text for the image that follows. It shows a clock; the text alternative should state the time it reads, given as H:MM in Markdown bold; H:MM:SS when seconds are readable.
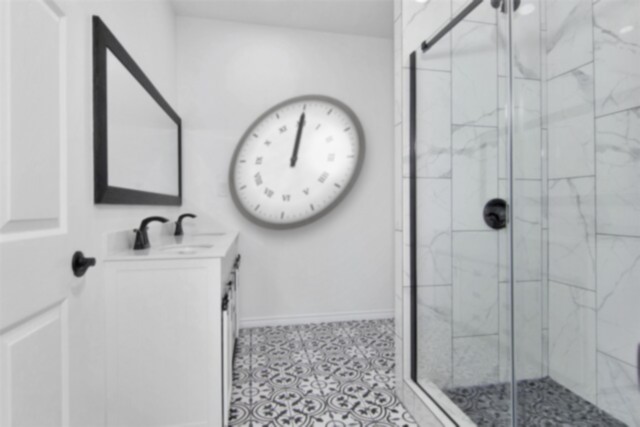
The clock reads **12:00**
